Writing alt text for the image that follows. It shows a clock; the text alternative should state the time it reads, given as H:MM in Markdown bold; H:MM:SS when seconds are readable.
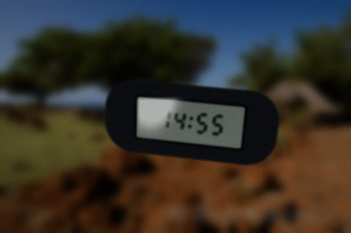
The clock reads **14:55**
